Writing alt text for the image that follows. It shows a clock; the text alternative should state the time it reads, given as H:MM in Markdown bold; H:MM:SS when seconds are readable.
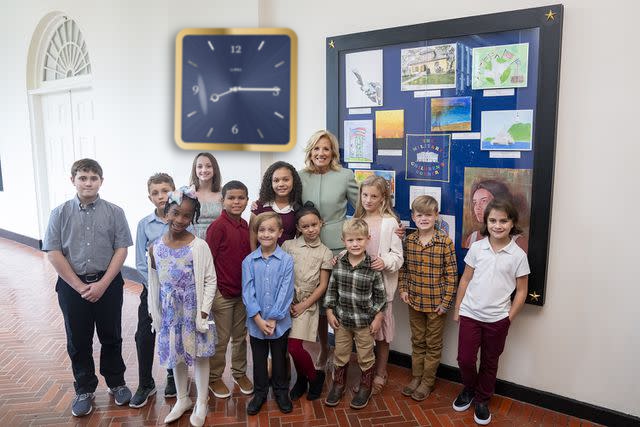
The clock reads **8:15**
